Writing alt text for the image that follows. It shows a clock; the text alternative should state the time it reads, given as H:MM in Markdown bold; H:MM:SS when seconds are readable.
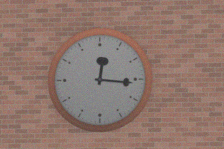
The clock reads **12:16**
